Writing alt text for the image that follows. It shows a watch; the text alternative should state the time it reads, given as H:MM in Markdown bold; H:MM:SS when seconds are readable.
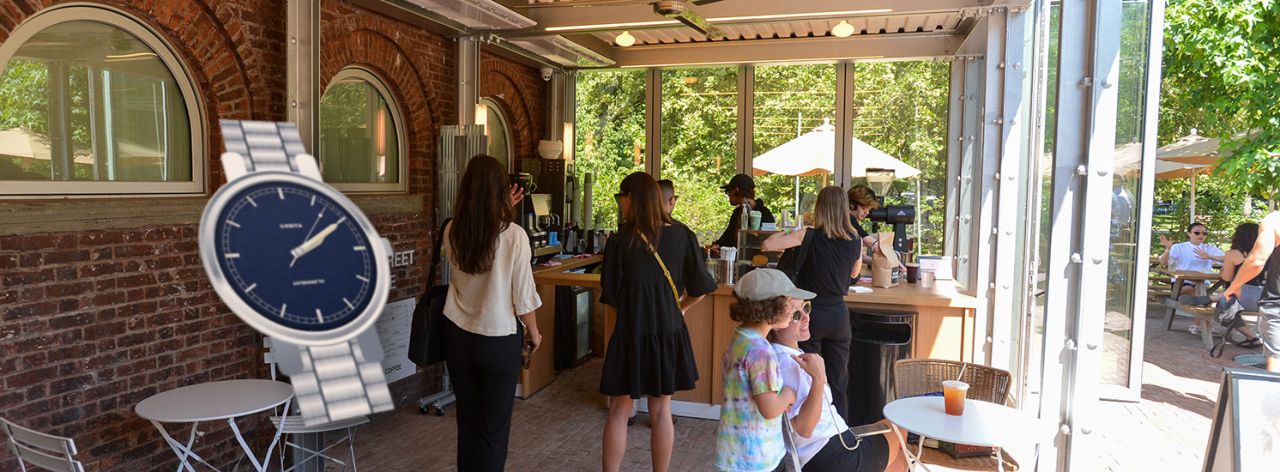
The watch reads **2:10:07**
